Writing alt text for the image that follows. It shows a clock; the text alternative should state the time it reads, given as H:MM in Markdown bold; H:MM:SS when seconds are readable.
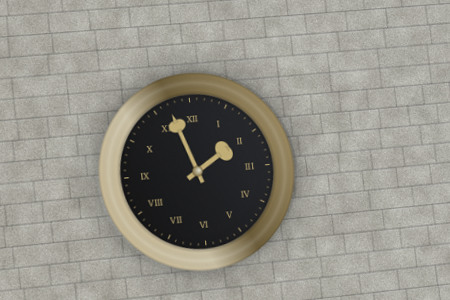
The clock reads **1:57**
